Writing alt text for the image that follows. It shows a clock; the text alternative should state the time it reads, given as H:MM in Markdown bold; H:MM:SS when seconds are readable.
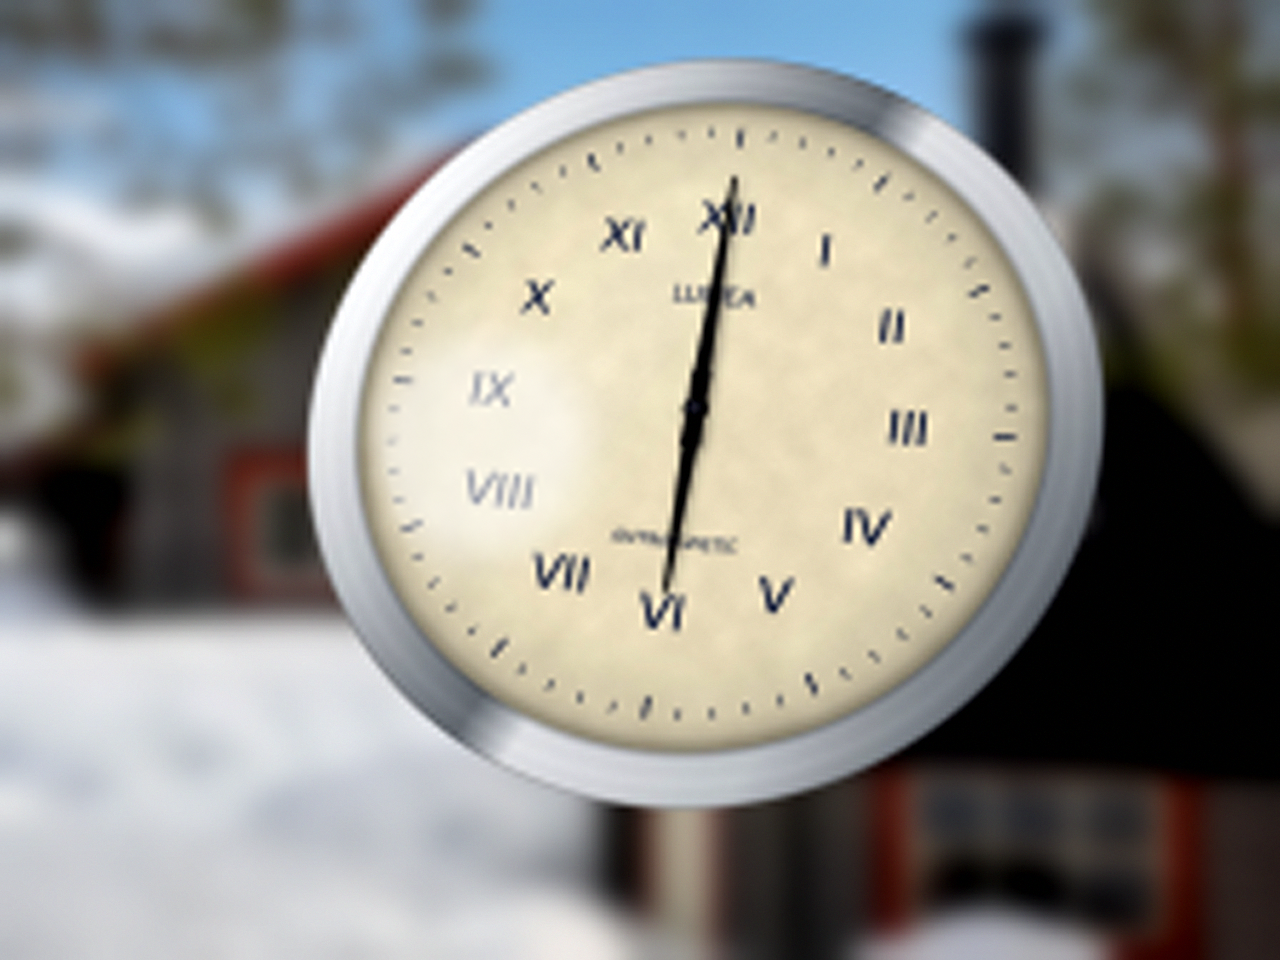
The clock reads **6:00**
